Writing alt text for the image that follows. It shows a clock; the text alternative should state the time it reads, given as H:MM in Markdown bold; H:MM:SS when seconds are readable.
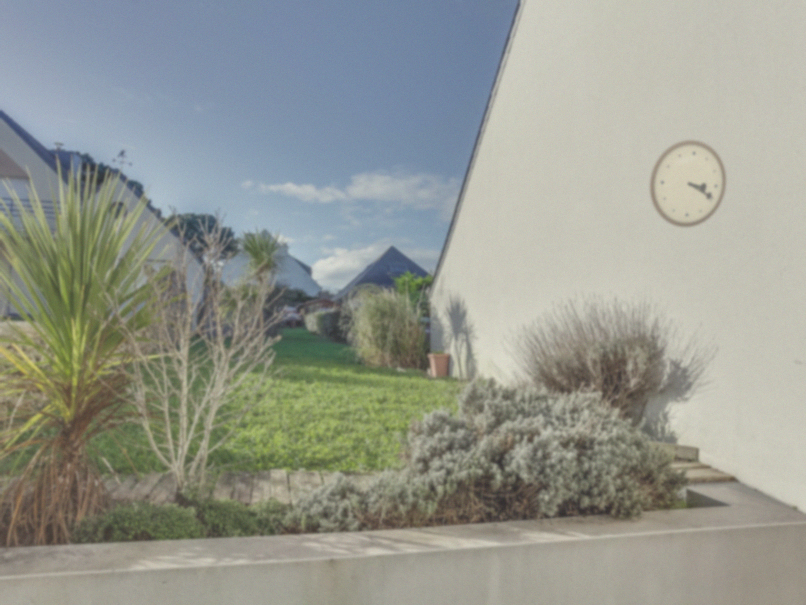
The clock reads **3:19**
